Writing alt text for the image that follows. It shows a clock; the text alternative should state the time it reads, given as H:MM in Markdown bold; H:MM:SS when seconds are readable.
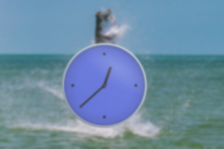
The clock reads **12:38**
